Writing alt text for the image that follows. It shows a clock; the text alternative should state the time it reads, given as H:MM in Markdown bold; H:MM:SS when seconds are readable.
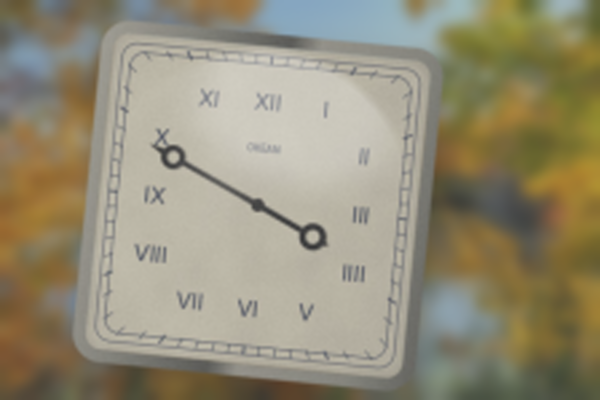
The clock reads **3:49**
